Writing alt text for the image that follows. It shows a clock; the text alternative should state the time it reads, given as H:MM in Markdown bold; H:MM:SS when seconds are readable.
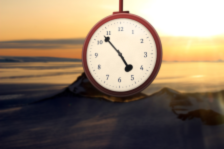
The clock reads **4:53**
